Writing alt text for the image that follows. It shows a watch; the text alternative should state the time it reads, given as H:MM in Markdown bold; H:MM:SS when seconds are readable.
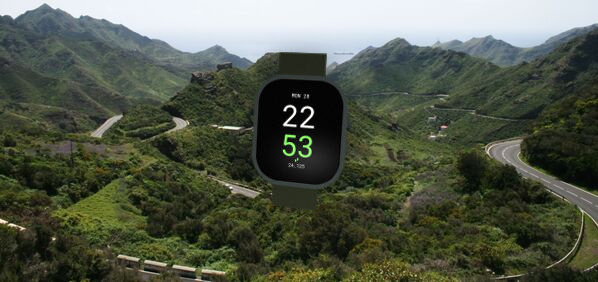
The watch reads **22:53**
